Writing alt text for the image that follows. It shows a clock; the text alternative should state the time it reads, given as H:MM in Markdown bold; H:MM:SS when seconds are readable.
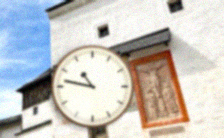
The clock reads **10:47**
